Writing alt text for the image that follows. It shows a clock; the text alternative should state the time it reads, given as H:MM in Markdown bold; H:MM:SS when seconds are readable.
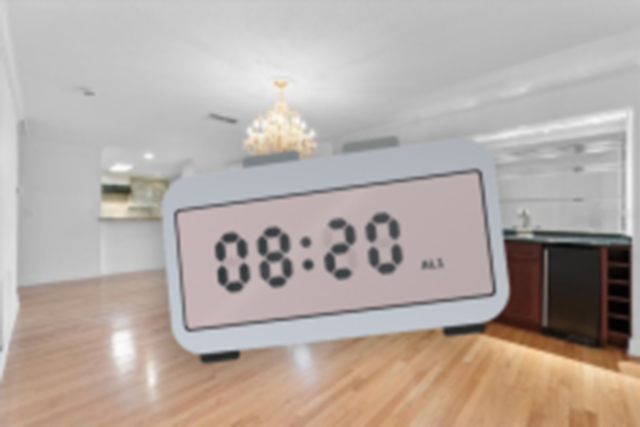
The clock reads **8:20**
